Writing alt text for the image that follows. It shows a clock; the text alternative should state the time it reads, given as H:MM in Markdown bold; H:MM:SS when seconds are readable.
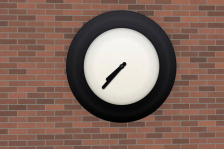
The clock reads **7:37**
